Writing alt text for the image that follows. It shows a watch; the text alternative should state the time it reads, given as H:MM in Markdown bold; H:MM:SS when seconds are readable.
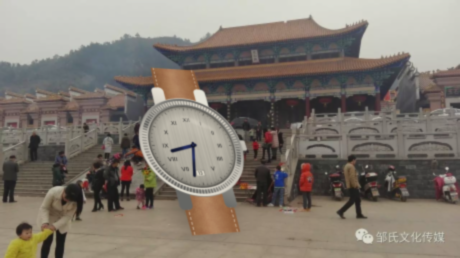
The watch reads **8:32**
